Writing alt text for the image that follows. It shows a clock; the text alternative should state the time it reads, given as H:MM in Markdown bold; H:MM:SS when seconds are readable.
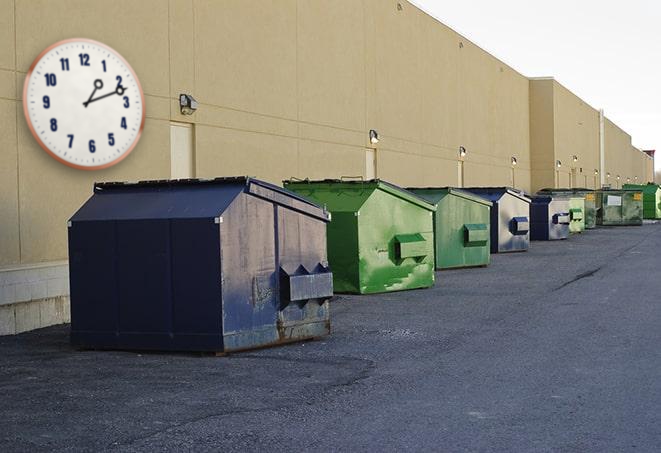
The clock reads **1:12**
